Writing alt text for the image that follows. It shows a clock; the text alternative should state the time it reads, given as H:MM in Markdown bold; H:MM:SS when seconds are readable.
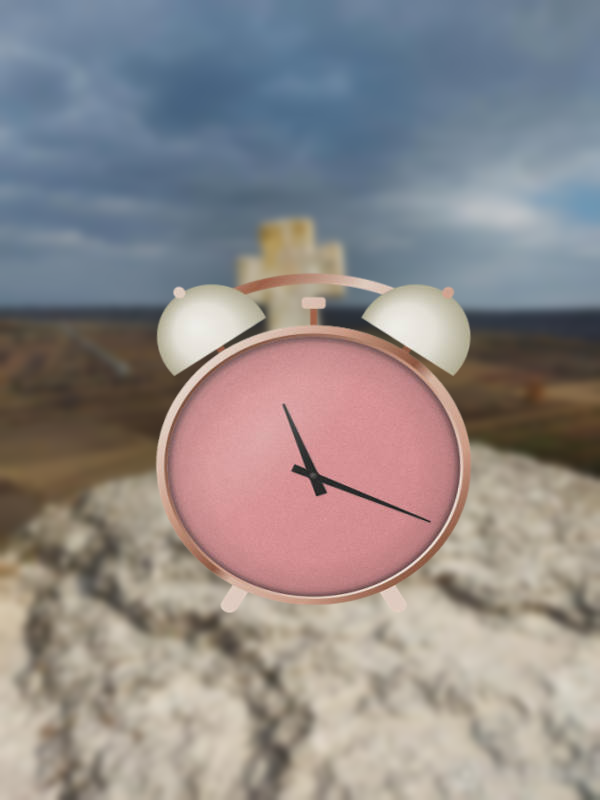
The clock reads **11:19**
